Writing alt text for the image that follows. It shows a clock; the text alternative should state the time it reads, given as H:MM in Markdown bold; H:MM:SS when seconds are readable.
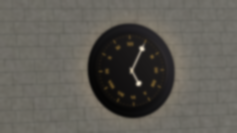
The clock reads **5:05**
